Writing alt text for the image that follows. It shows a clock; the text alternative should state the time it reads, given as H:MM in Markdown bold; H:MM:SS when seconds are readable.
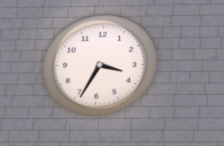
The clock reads **3:34**
